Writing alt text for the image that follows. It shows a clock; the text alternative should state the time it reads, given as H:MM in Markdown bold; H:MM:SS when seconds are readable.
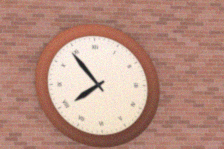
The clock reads **7:54**
